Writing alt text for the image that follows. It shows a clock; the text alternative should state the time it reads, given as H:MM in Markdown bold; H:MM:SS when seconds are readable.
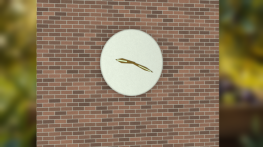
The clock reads **9:19**
